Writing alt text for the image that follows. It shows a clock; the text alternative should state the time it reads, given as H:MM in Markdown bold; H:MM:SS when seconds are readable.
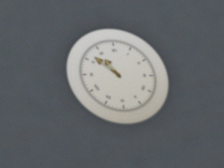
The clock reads **10:52**
